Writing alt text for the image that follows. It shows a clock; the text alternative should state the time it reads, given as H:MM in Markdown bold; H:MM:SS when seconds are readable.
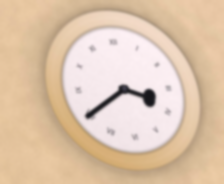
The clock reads **3:40**
